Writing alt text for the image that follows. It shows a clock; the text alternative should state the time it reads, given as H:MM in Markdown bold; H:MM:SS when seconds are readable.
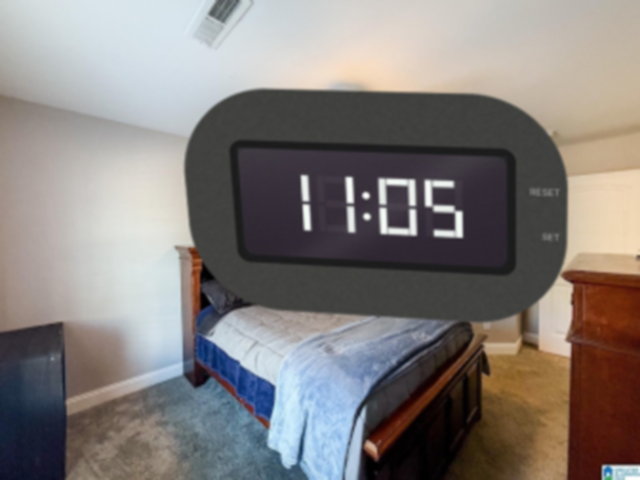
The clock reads **11:05**
